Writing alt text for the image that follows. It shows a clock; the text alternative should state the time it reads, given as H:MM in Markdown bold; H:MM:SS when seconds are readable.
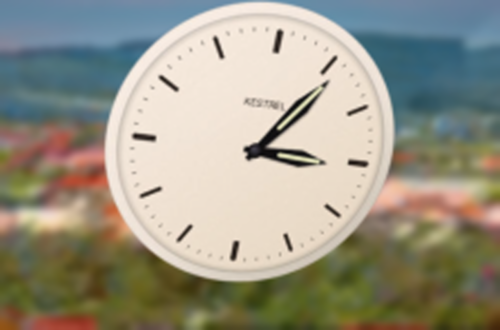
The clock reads **3:06**
